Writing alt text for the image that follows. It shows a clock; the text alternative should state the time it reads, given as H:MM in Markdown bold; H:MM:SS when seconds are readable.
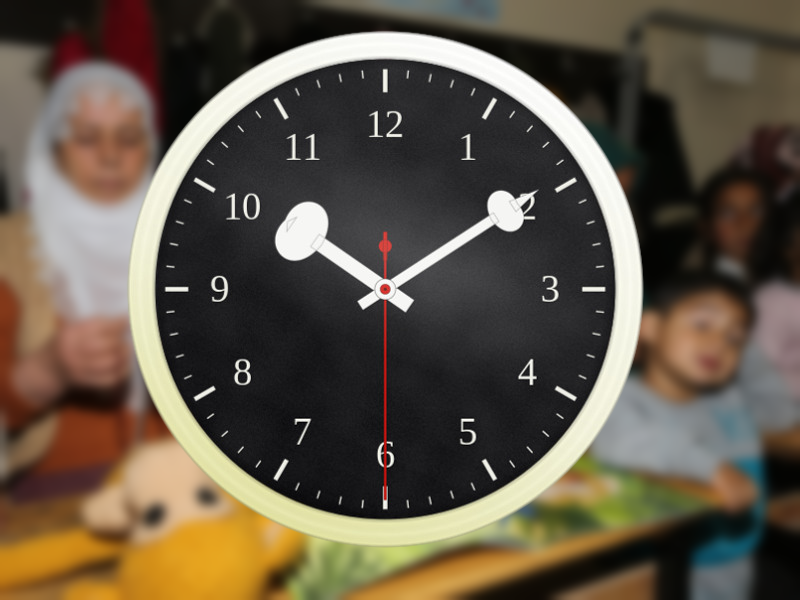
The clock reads **10:09:30**
